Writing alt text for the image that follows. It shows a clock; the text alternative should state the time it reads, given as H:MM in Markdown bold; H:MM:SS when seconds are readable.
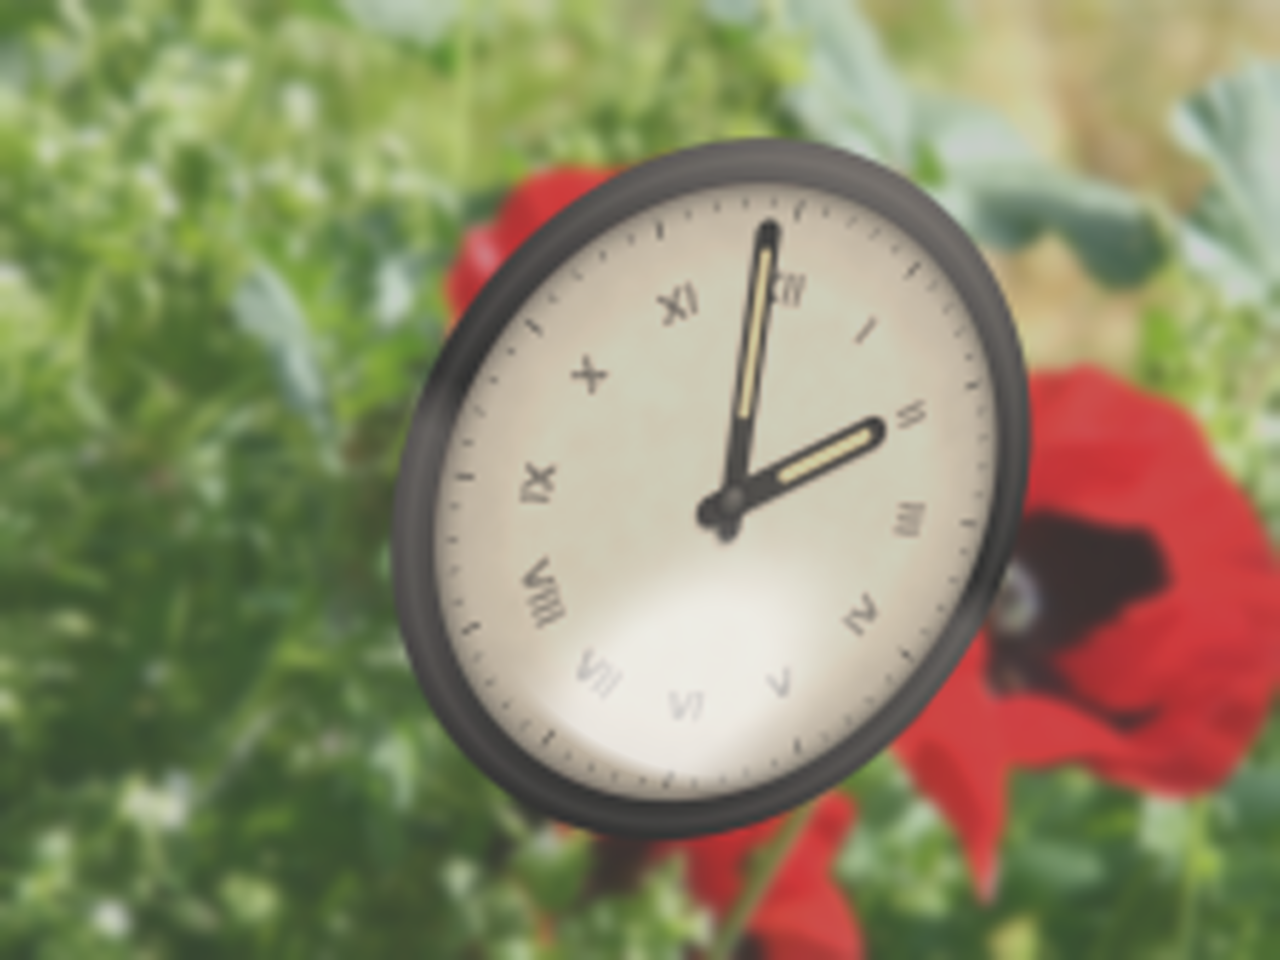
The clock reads **1:59**
